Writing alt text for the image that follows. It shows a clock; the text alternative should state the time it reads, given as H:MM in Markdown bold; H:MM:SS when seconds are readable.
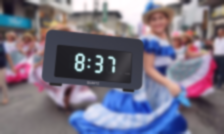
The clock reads **8:37**
